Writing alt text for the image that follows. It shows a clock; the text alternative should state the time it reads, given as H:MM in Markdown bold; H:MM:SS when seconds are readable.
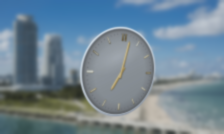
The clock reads **7:02**
